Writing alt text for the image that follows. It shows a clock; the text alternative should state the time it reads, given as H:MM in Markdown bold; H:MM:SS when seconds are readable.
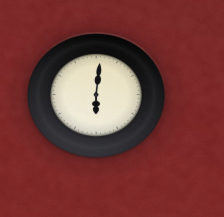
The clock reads **6:01**
